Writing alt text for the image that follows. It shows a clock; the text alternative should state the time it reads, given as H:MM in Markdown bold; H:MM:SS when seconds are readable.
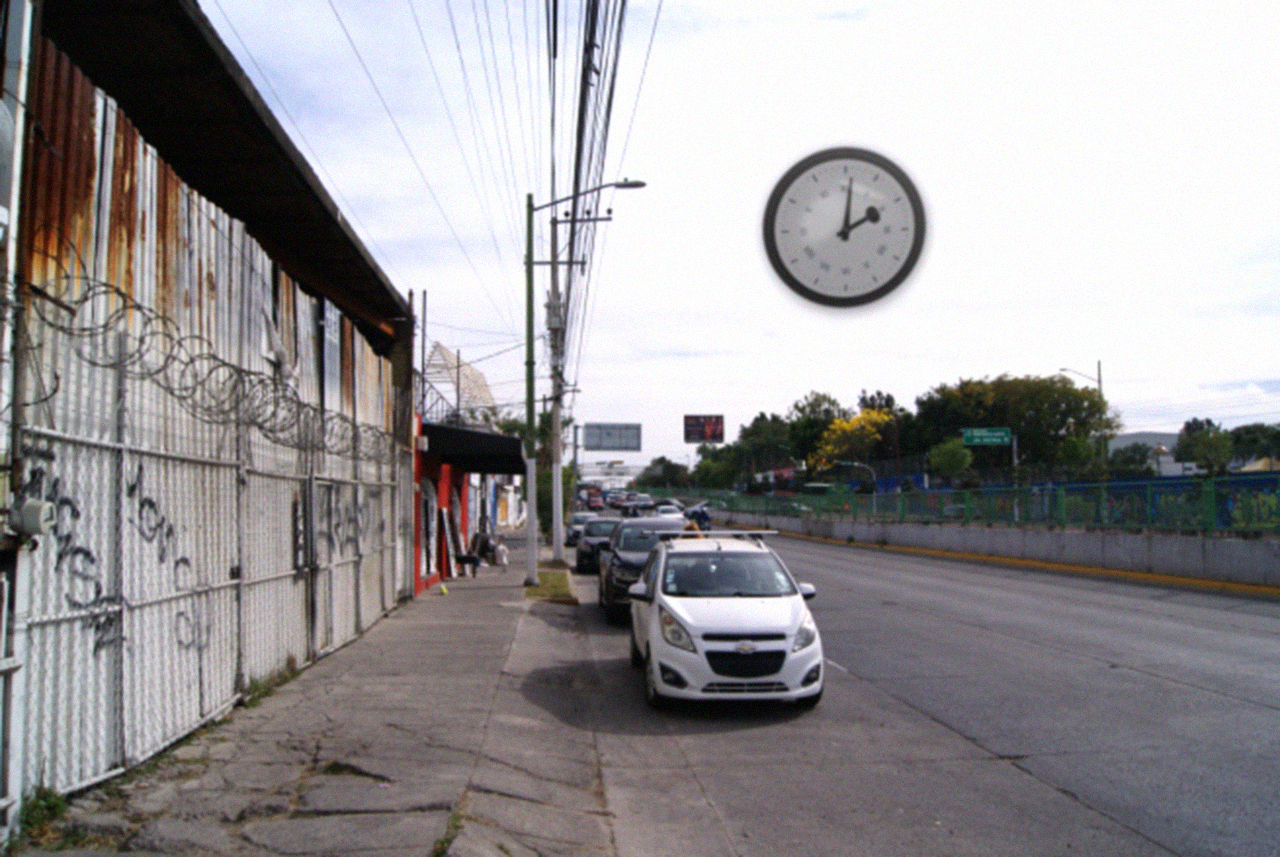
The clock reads **2:01**
